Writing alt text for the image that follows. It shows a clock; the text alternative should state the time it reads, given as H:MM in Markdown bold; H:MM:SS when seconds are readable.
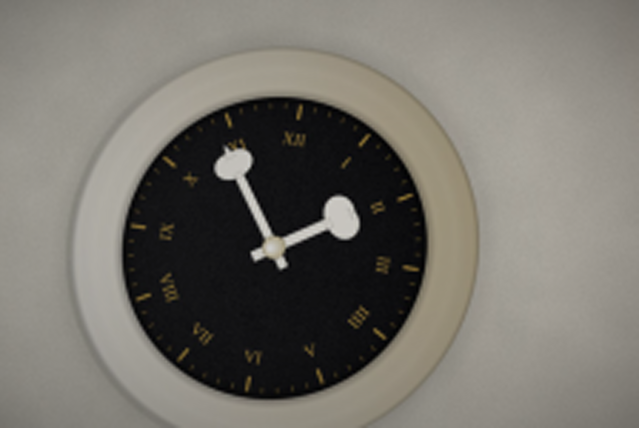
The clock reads **1:54**
